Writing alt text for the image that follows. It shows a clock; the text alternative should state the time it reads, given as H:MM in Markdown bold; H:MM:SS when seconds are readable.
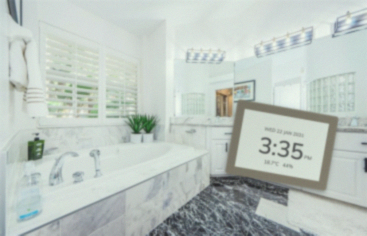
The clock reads **3:35**
